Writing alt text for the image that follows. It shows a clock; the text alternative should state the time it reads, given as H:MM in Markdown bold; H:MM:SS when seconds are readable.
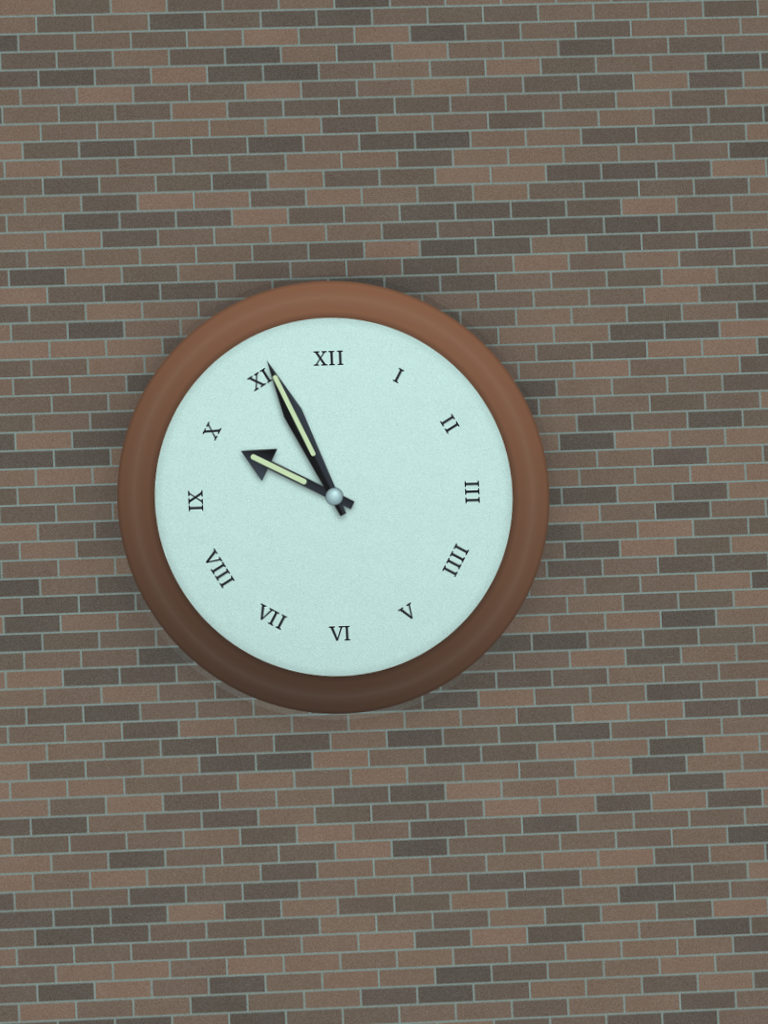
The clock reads **9:56**
